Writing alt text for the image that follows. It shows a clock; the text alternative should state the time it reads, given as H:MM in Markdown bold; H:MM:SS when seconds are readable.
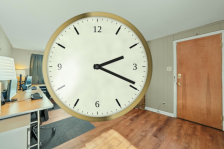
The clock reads **2:19**
